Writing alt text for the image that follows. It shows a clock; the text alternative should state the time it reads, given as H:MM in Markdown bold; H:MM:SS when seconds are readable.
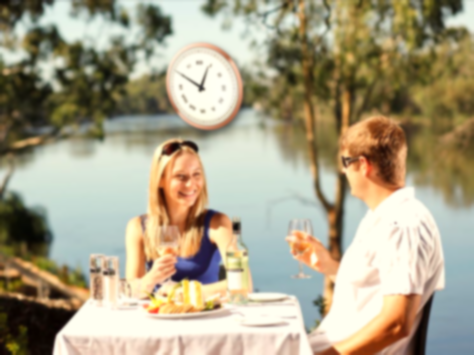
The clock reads **12:50**
